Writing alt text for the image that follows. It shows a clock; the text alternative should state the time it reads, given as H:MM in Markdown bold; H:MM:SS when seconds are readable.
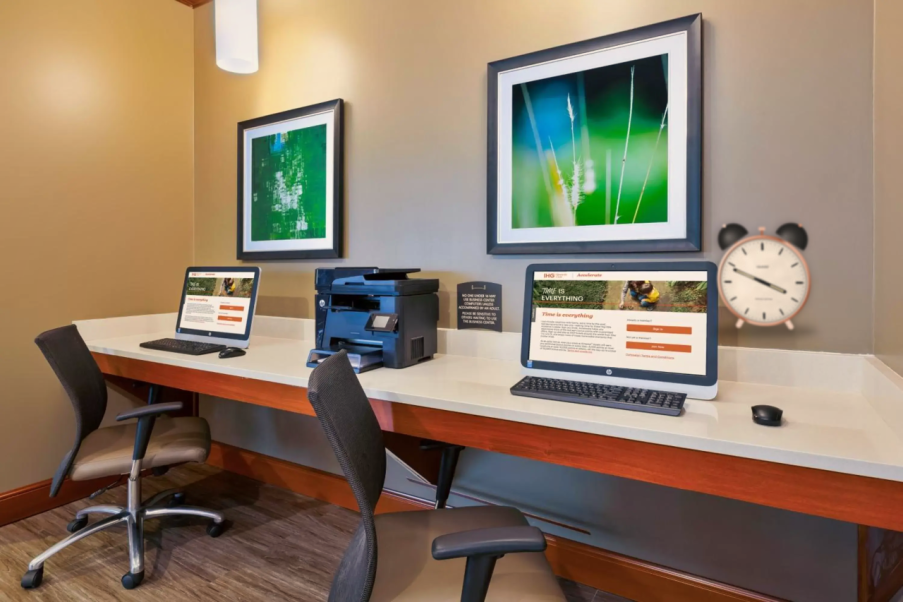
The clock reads **3:49**
